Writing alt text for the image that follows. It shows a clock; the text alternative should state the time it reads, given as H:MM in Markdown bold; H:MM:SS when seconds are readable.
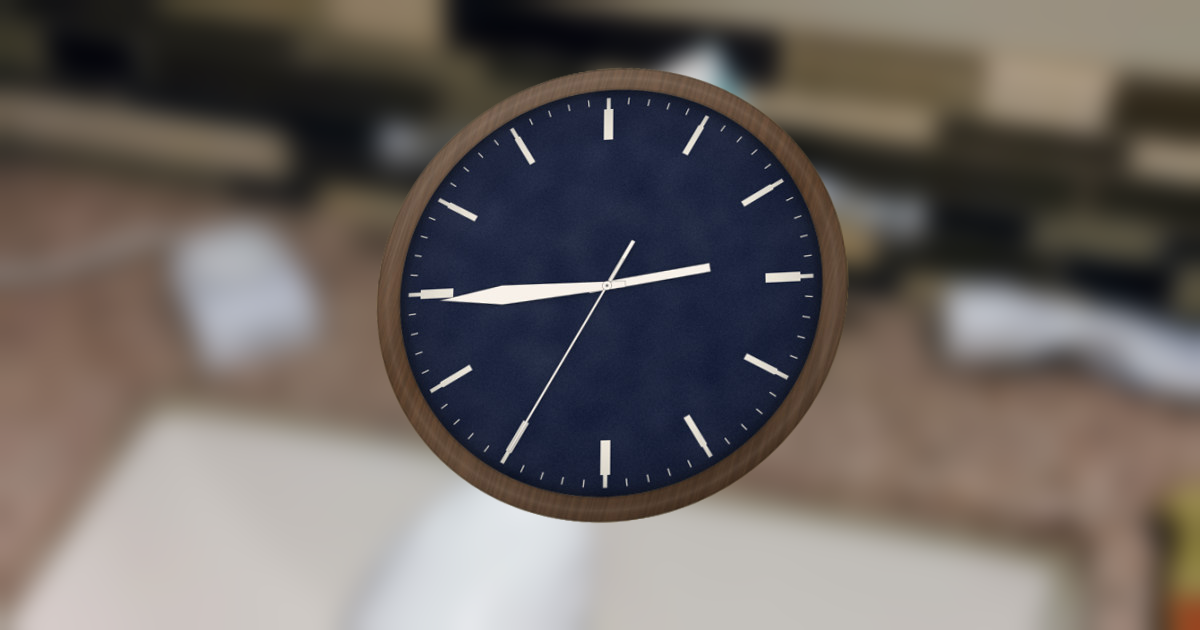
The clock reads **2:44:35**
